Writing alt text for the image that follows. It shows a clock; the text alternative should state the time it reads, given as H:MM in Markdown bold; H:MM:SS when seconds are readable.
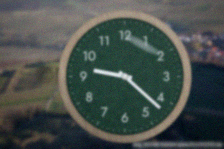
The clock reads **9:22**
